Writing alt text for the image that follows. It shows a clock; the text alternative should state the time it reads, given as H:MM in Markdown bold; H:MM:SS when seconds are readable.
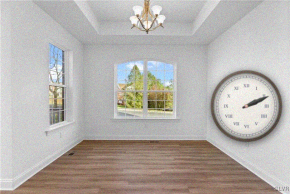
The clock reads **2:11**
